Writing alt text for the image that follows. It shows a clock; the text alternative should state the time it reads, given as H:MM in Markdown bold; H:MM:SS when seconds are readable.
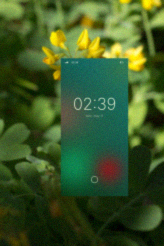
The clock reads **2:39**
